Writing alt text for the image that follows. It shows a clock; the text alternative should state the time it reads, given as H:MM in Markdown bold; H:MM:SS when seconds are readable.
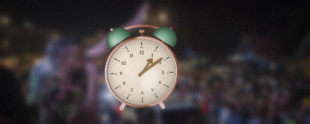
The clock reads **1:09**
